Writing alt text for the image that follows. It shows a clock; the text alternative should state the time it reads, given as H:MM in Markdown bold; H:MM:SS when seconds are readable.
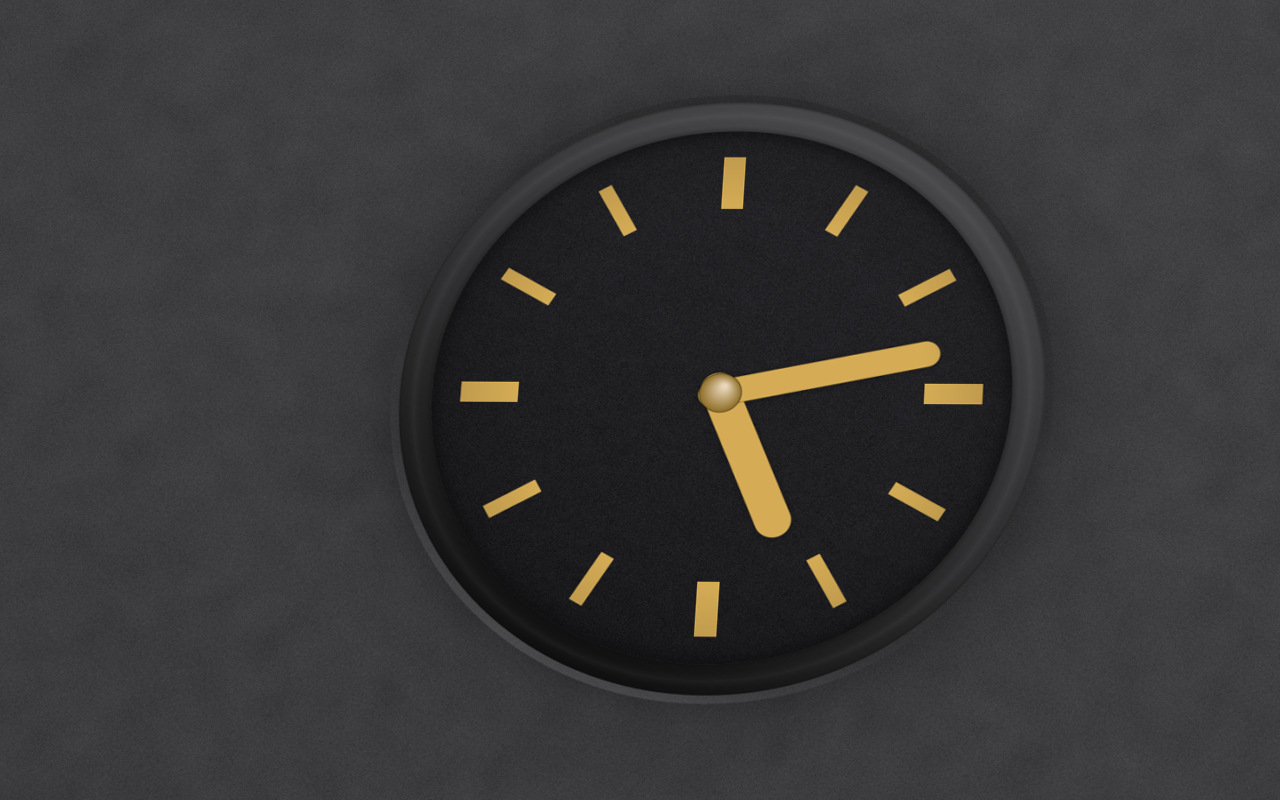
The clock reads **5:13**
